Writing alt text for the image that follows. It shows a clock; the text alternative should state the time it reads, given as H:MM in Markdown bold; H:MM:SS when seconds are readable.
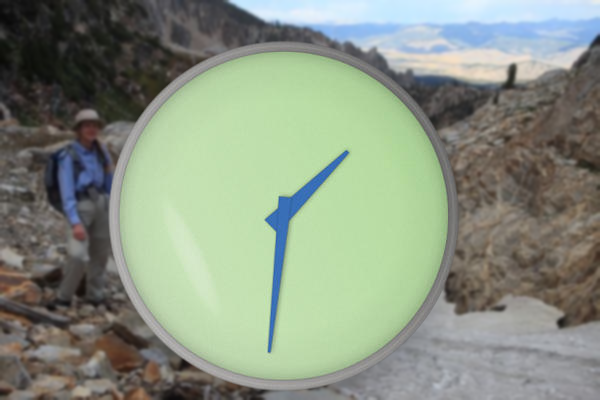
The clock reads **1:31**
